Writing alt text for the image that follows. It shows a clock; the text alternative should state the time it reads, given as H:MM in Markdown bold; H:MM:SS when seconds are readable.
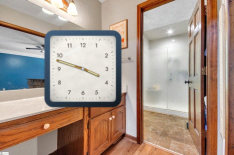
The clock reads **3:48**
